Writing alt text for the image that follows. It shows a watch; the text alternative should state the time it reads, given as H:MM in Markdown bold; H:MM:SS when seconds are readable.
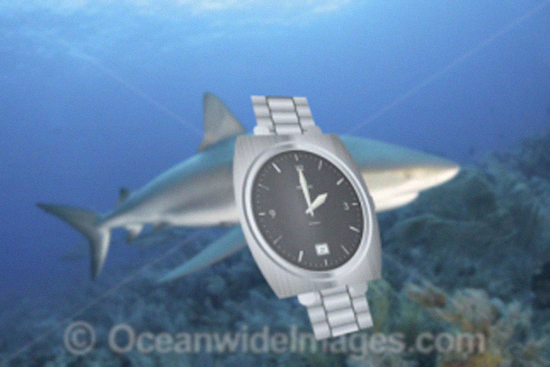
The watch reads **2:00**
